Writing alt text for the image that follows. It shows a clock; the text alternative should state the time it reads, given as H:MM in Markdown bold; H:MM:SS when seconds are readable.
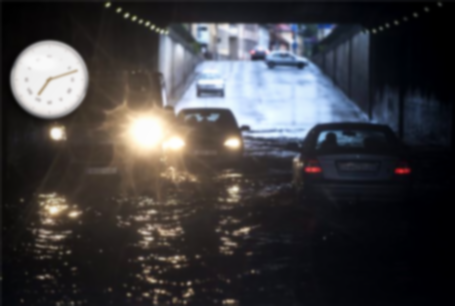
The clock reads **7:12**
